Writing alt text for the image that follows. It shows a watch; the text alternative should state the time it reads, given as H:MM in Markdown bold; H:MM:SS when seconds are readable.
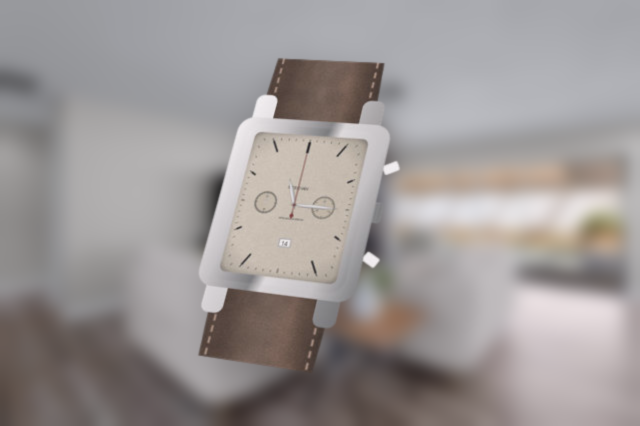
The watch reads **11:15**
